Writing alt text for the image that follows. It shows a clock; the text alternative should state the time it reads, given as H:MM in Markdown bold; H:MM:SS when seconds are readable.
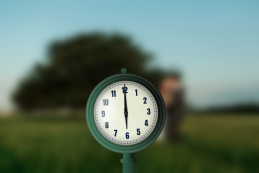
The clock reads **6:00**
